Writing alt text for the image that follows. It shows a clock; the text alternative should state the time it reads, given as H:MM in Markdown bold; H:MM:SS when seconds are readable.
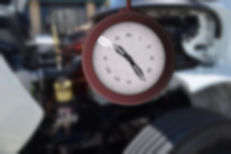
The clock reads **10:24**
